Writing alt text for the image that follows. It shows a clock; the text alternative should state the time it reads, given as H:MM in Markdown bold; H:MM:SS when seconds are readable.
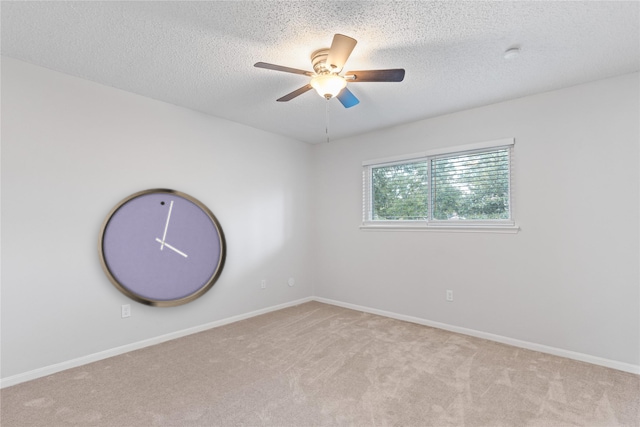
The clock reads **4:02**
